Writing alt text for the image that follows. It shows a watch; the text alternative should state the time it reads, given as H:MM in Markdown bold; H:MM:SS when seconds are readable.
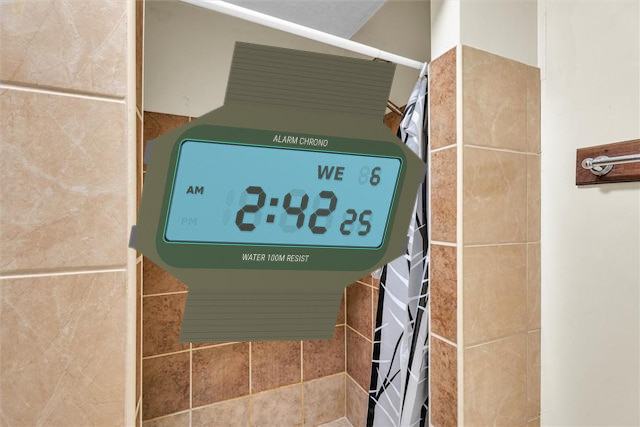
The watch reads **2:42:25**
